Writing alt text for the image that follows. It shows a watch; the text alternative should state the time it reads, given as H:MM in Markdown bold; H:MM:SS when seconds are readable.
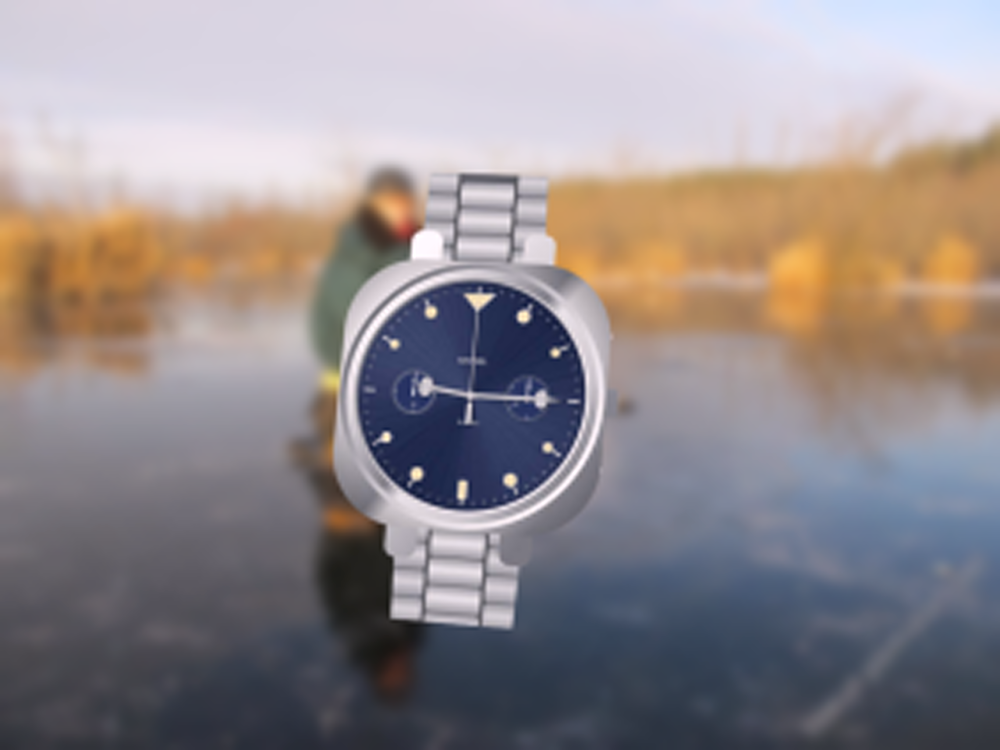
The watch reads **9:15**
